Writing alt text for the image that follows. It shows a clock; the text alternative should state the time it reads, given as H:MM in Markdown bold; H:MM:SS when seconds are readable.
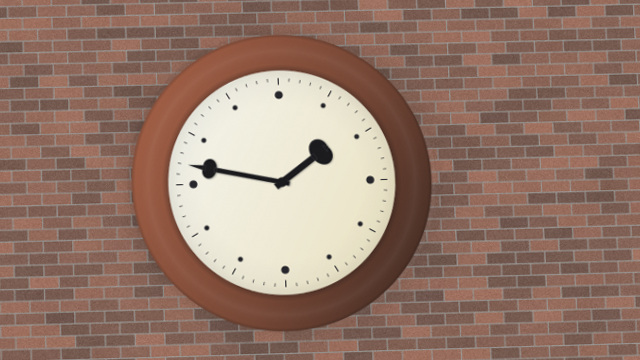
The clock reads **1:47**
